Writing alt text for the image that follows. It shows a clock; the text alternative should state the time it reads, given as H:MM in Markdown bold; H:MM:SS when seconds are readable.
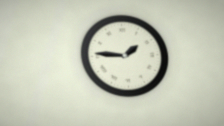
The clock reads **1:46**
